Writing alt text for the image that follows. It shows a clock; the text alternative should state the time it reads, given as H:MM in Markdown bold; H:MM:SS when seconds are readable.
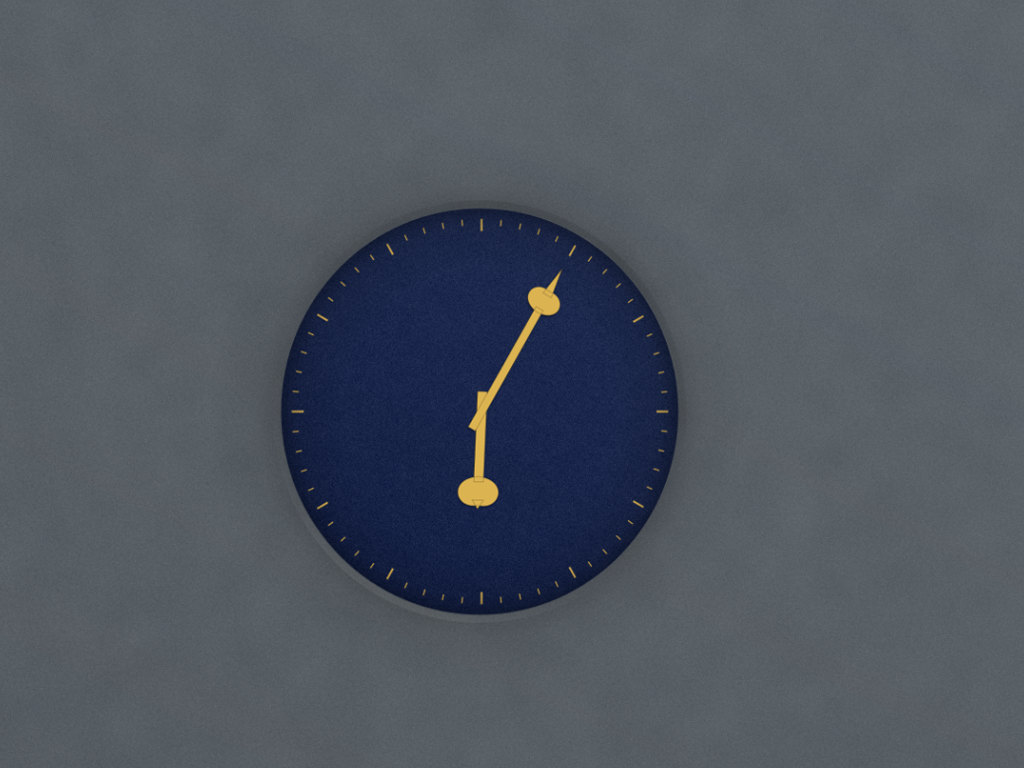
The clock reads **6:05**
